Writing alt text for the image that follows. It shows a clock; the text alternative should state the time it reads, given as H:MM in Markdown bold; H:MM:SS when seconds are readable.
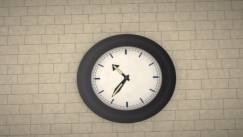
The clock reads **10:36**
